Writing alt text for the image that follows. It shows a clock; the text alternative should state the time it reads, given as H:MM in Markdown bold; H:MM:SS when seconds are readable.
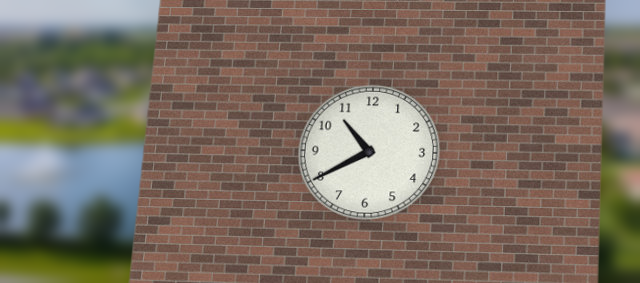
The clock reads **10:40**
